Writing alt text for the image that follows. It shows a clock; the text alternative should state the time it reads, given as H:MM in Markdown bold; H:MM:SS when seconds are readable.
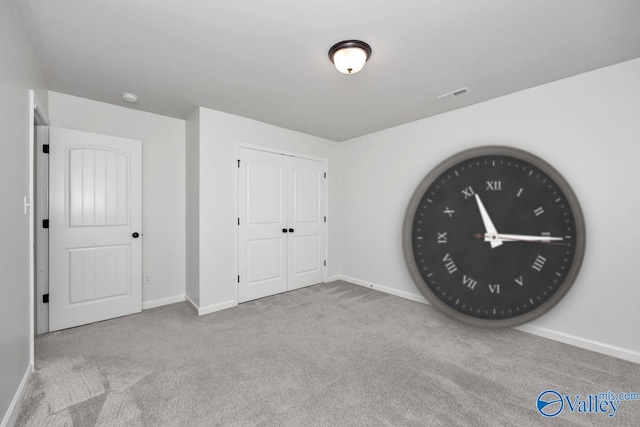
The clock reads **11:15:16**
